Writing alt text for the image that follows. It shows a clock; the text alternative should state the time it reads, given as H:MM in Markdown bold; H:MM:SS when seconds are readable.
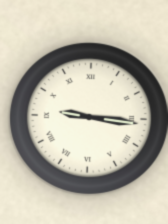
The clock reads **9:16**
